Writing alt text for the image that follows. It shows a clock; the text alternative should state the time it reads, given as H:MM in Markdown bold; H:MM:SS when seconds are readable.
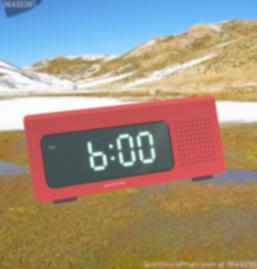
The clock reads **6:00**
